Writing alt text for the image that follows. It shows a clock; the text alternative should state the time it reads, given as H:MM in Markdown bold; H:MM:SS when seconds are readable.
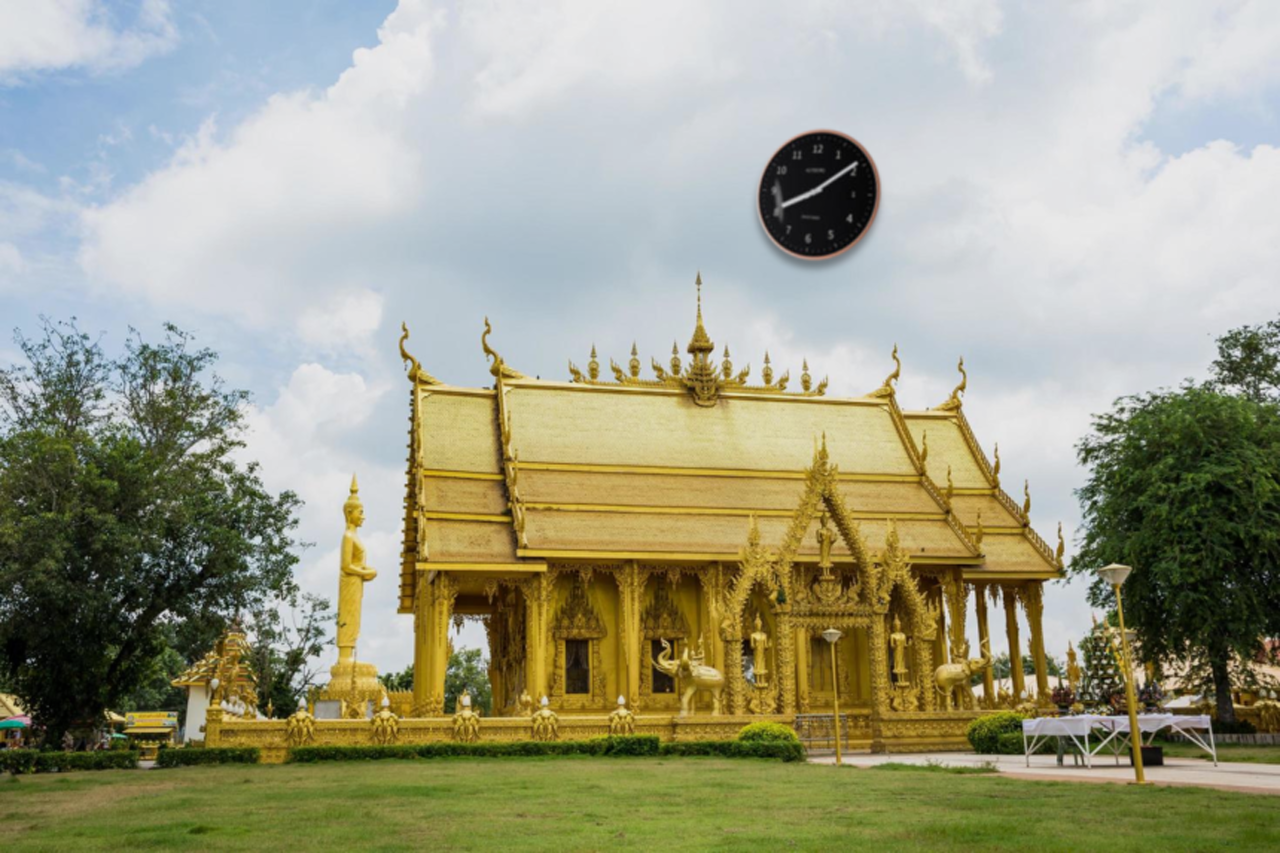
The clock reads **8:09**
